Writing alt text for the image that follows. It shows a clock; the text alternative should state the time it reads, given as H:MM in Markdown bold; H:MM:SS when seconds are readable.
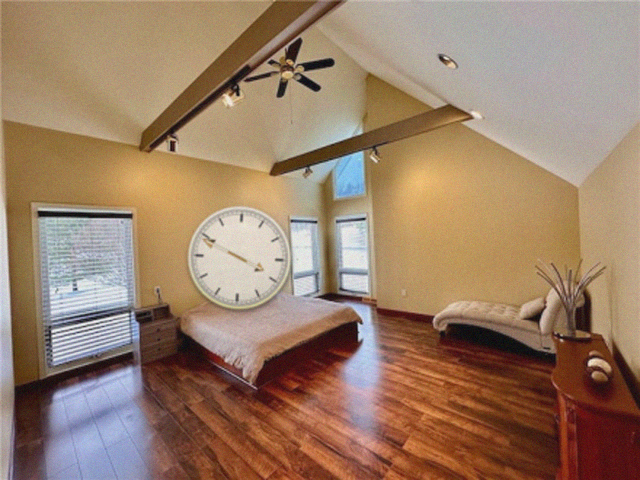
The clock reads **3:49**
